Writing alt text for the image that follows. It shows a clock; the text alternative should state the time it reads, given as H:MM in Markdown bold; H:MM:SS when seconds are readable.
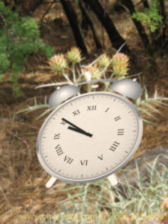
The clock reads **9:51**
